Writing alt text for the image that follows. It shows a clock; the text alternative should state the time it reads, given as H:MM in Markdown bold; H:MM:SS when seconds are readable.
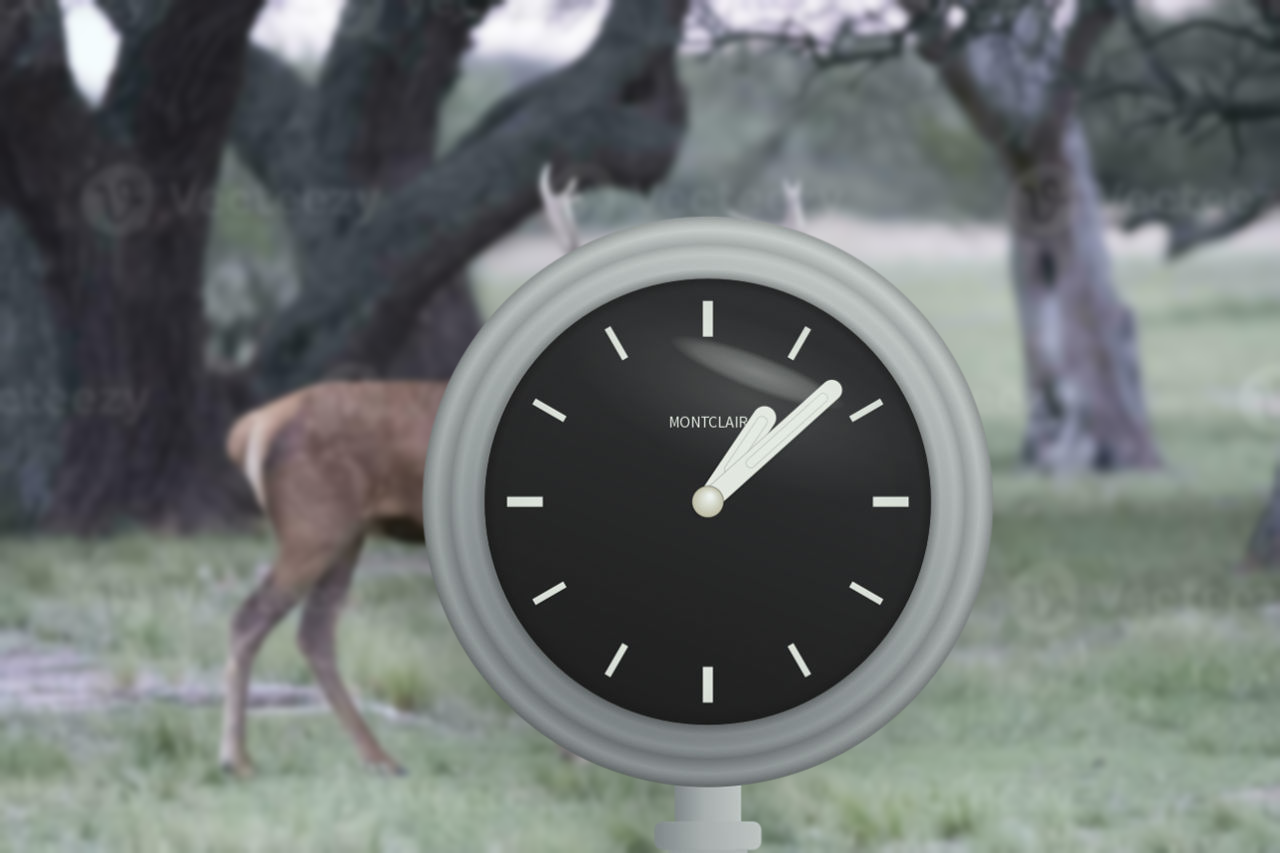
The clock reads **1:08**
